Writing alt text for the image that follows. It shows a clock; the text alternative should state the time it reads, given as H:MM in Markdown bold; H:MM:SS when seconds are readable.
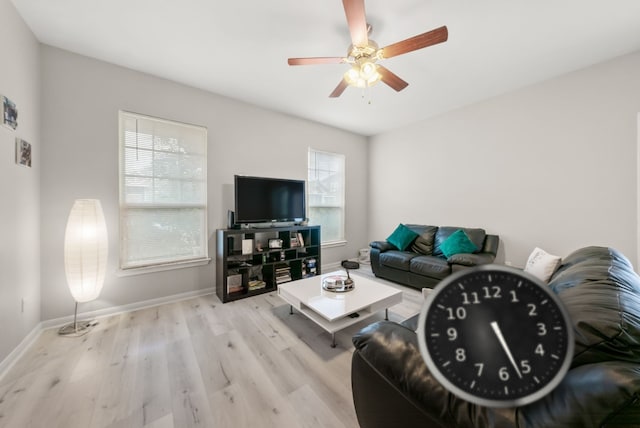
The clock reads **5:27**
